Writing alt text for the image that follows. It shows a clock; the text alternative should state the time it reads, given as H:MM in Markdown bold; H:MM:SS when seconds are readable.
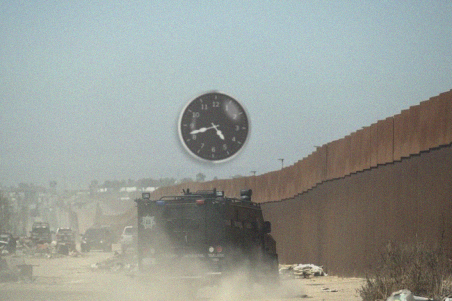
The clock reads **4:42**
